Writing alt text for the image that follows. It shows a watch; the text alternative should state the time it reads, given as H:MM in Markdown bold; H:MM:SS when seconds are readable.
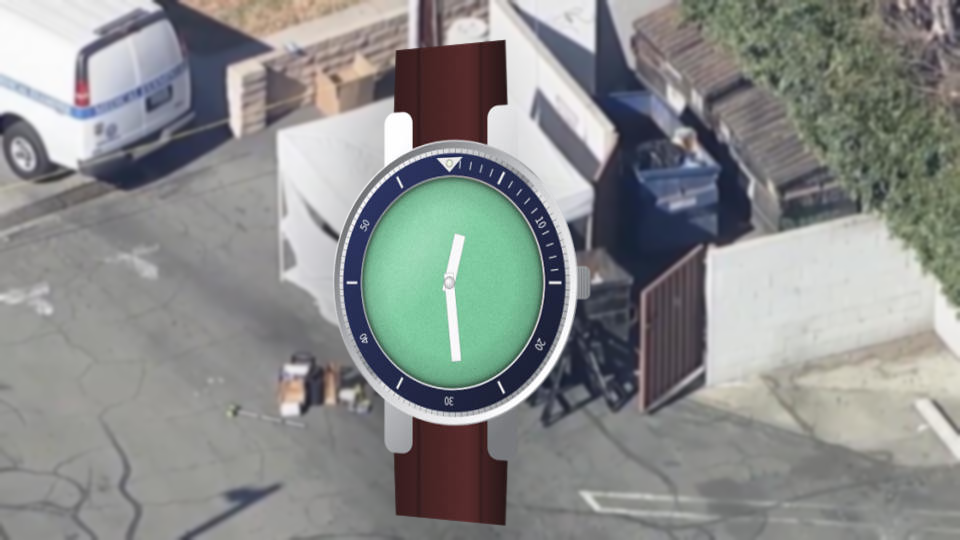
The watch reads **12:29**
